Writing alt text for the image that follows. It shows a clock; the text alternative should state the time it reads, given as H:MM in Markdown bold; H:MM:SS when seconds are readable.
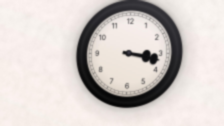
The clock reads **3:17**
